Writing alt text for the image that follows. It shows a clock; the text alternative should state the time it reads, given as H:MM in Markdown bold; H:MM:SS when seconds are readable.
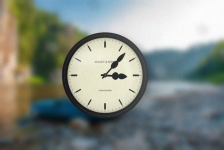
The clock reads **3:07**
